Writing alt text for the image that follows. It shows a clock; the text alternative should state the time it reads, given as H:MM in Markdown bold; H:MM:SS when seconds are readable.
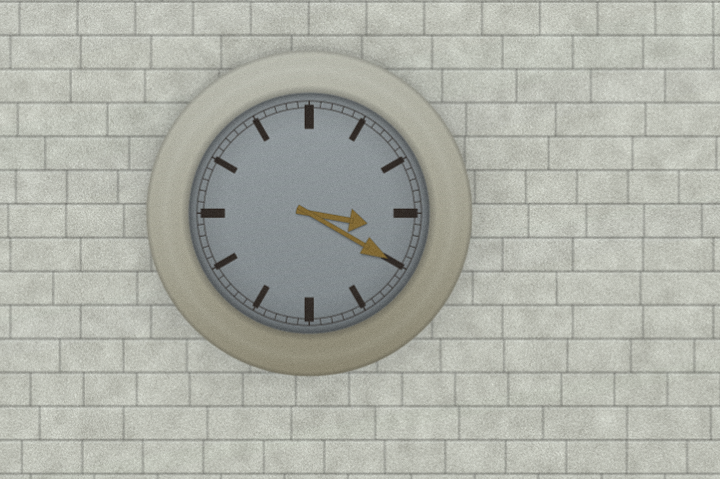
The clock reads **3:20**
